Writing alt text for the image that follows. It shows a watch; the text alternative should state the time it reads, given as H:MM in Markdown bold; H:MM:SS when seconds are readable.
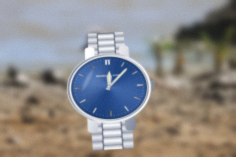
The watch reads **12:07**
